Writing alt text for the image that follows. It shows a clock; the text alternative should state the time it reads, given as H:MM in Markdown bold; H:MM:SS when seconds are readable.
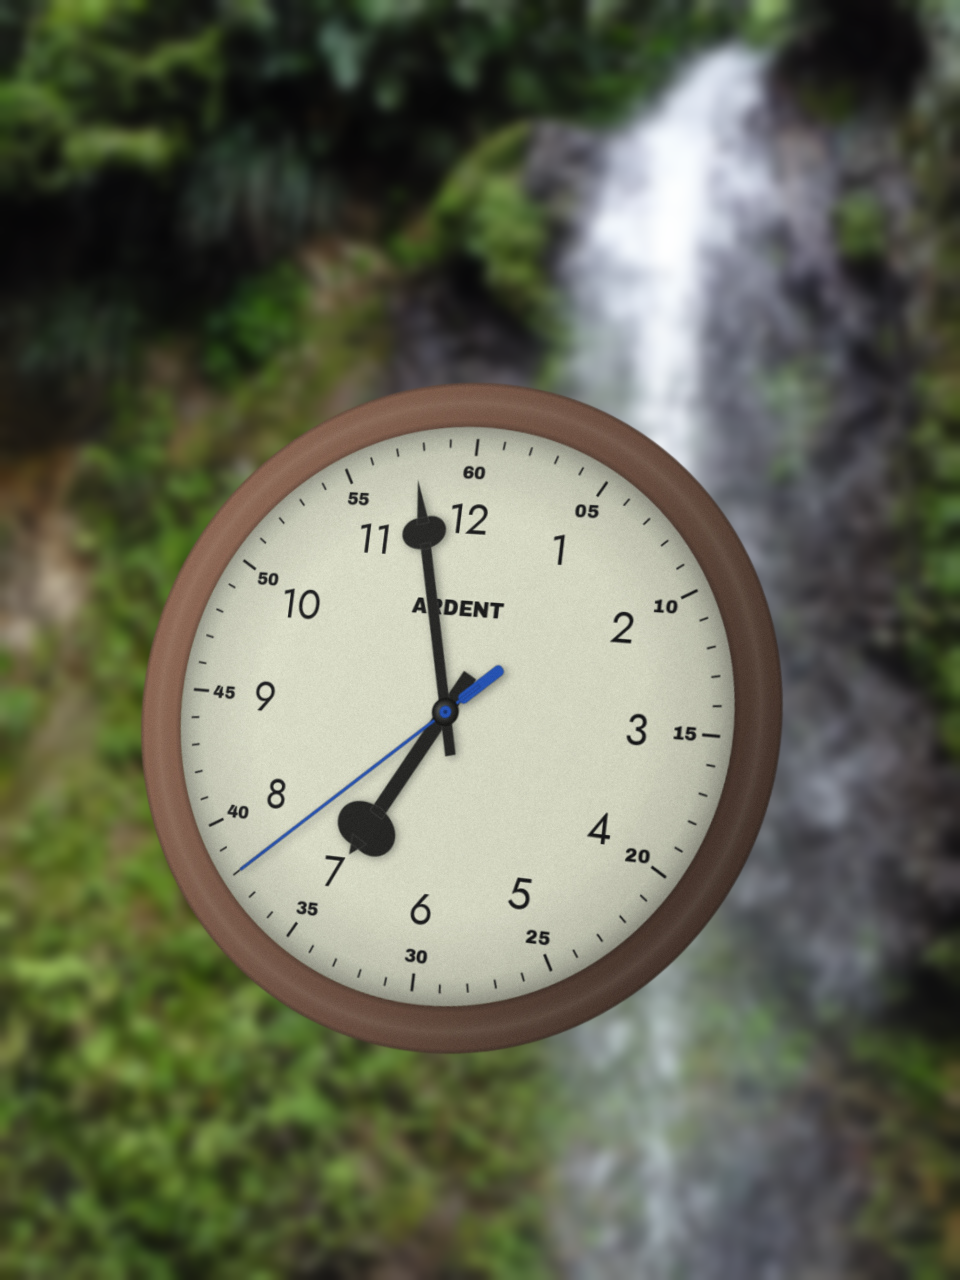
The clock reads **6:57:38**
